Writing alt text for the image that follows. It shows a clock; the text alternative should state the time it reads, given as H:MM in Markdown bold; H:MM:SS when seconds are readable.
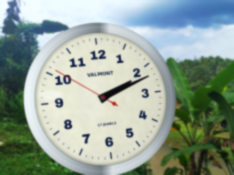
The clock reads **2:11:51**
